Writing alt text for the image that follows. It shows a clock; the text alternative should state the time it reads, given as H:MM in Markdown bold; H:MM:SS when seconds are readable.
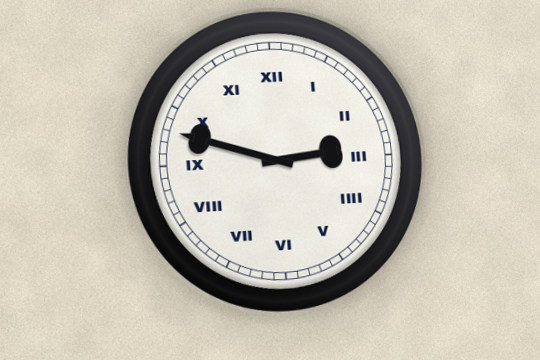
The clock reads **2:48**
